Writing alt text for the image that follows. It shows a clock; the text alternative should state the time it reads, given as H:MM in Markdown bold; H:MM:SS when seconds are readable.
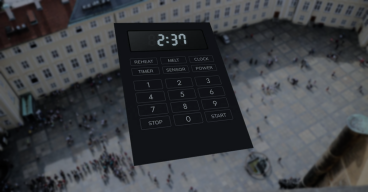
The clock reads **2:37**
